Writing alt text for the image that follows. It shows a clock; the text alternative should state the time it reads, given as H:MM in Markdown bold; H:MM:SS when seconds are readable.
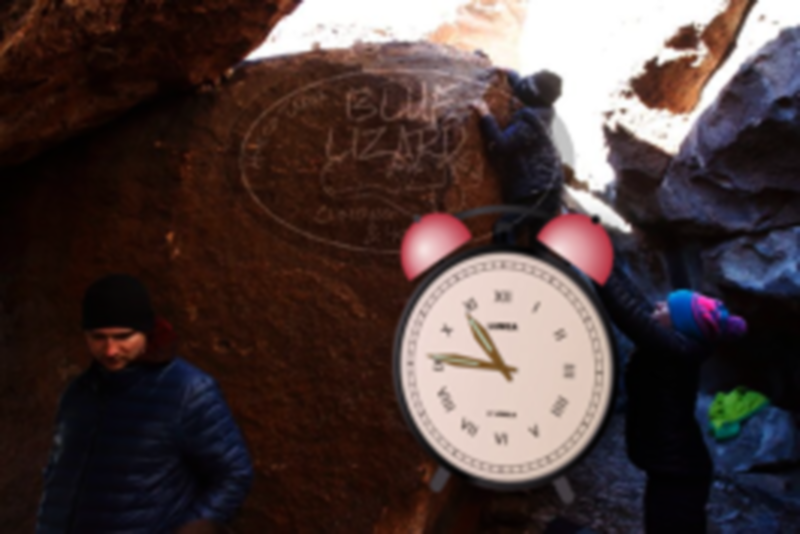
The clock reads **10:46**
